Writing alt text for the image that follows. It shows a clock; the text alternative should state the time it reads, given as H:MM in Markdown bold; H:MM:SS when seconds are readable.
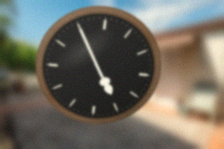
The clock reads **4:55**
